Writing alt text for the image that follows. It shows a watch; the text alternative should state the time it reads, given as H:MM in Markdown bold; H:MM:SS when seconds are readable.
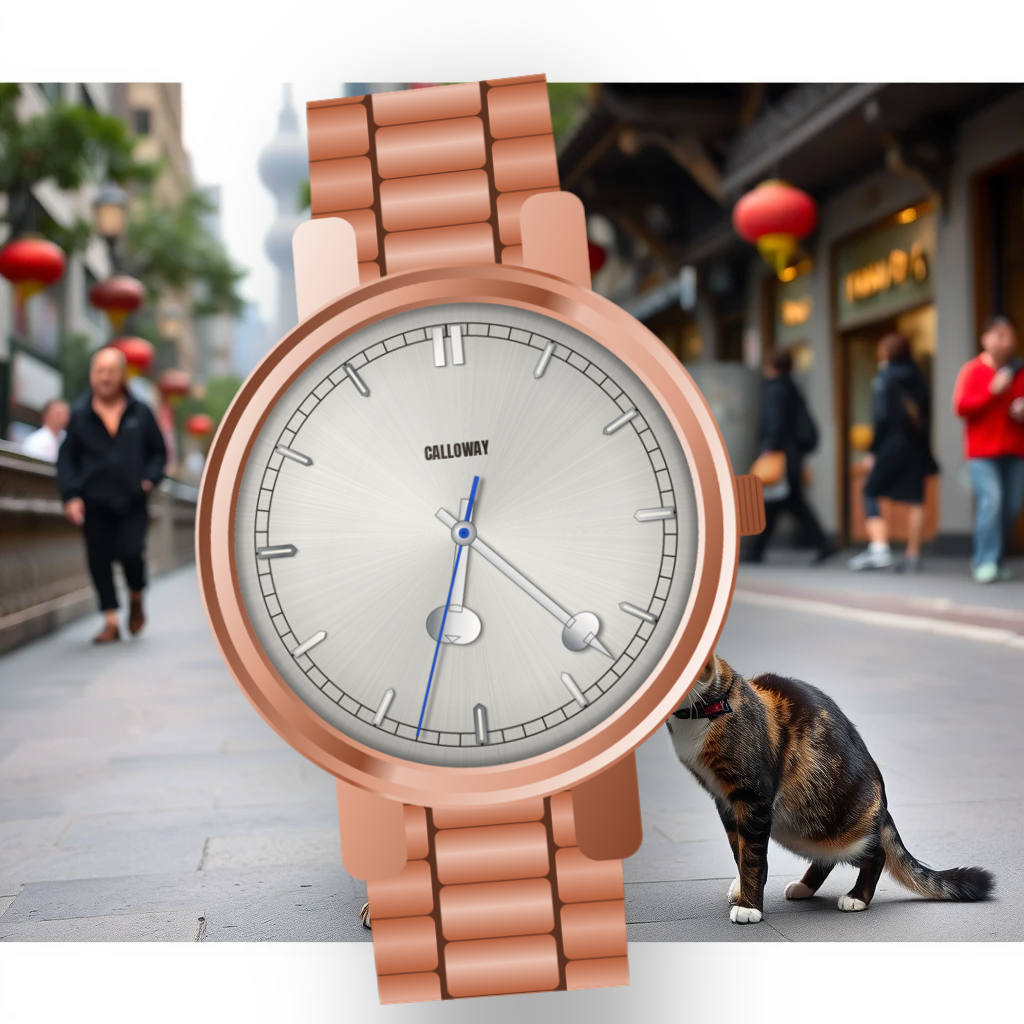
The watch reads **6:22:33**
